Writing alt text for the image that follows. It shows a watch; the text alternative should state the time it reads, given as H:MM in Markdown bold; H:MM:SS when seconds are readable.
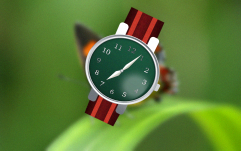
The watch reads **7:04**
